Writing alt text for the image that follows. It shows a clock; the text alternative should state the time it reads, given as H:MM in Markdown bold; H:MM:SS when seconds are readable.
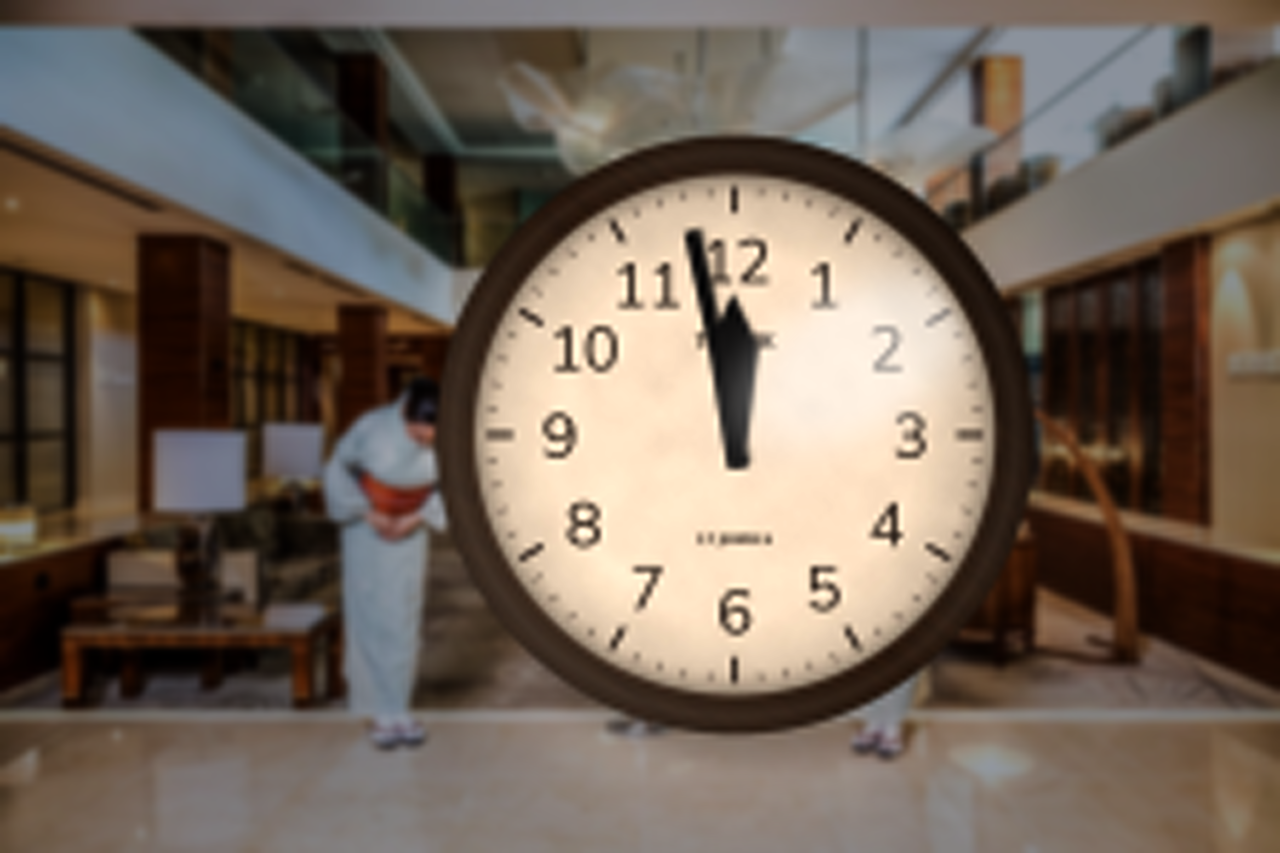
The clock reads **11:58**
